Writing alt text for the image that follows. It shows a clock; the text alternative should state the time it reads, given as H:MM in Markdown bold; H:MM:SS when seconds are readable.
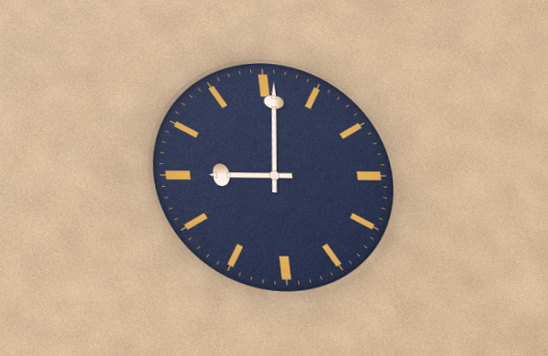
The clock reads **9:01**
